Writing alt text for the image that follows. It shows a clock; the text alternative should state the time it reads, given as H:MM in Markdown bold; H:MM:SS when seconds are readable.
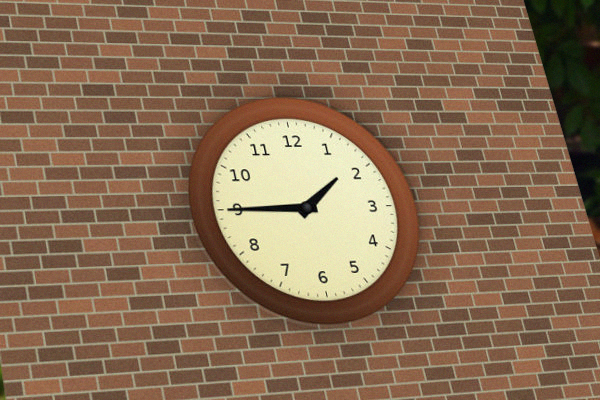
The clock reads **1:45**
